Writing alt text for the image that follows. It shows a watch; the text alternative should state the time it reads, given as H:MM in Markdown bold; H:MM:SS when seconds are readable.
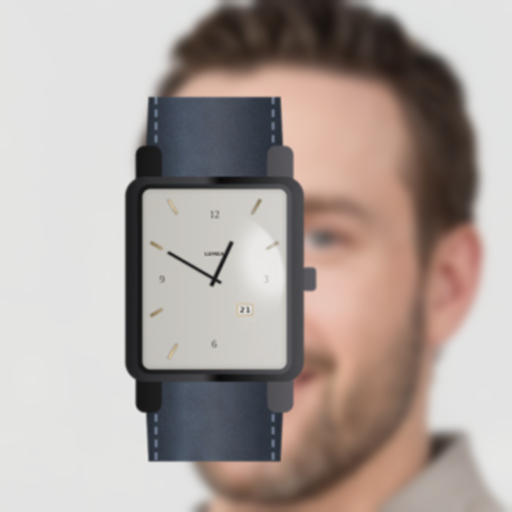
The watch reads **12:50**
